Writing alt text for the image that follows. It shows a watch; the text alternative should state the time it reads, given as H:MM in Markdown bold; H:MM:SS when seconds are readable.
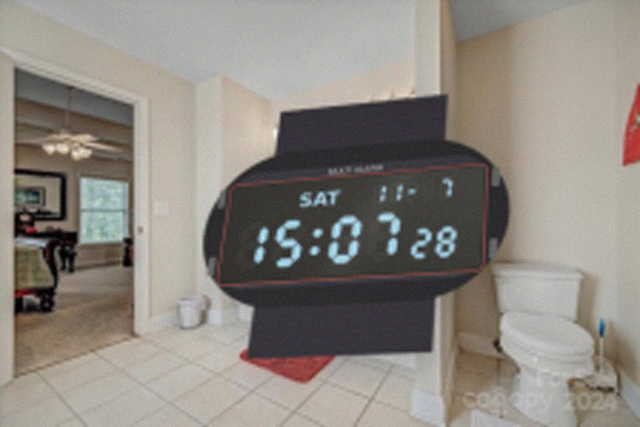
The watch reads **15:07:28**
